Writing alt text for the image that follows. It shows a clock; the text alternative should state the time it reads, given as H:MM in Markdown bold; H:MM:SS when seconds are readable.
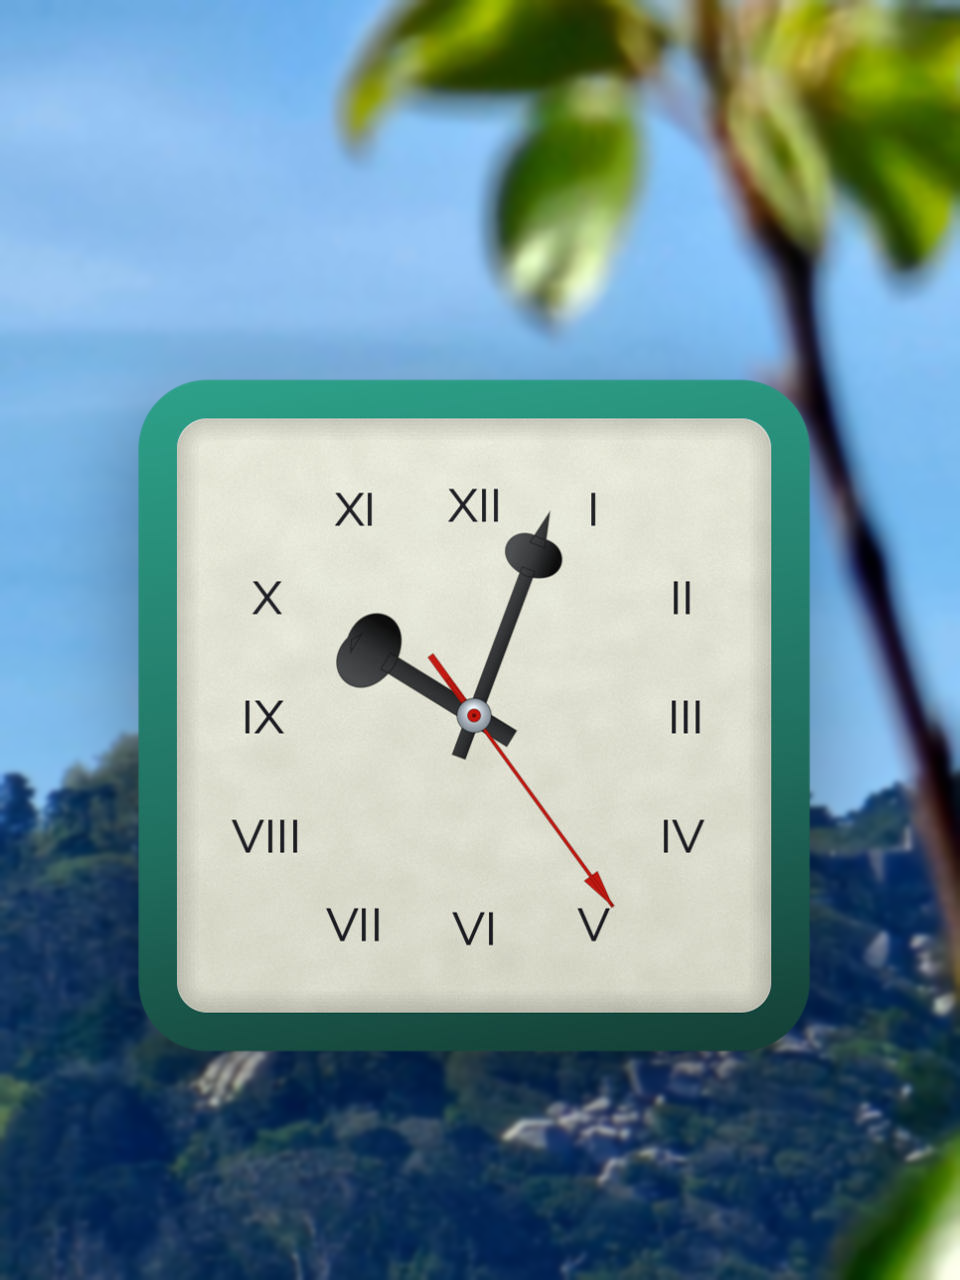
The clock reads **10:03:24**
